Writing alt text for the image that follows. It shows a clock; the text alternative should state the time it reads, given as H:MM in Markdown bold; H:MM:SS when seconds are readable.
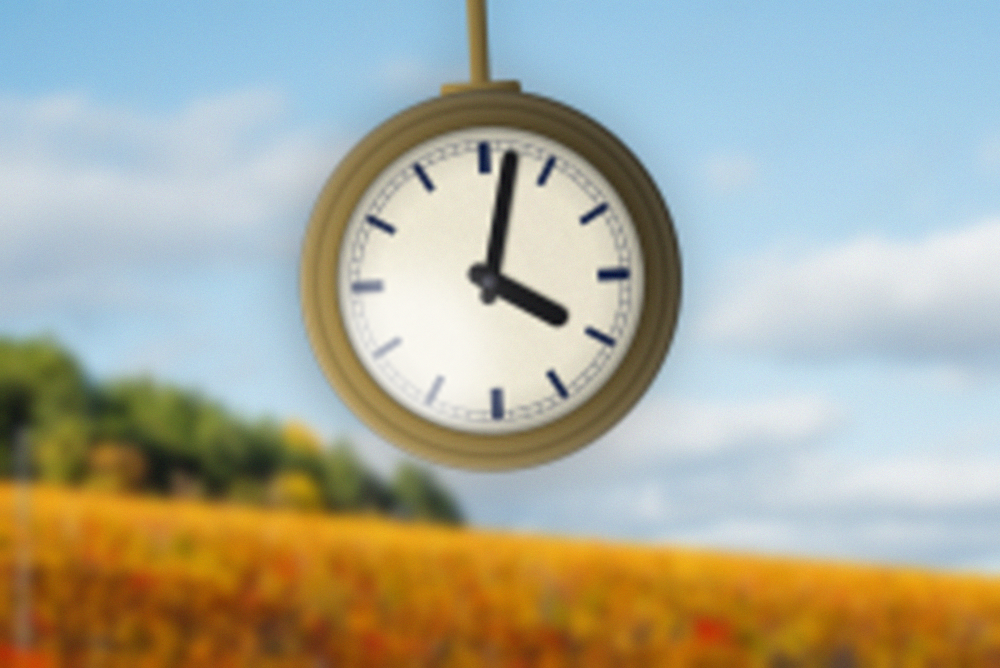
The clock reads **4:02**
